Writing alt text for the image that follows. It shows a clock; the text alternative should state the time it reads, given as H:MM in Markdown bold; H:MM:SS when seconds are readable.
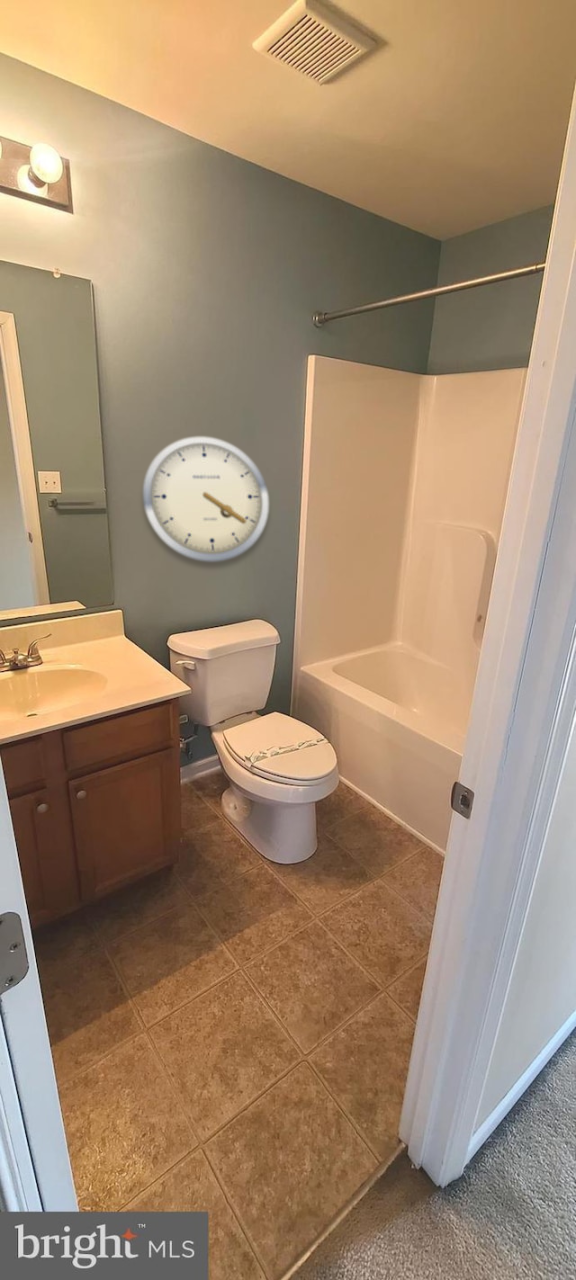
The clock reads **4:21**
